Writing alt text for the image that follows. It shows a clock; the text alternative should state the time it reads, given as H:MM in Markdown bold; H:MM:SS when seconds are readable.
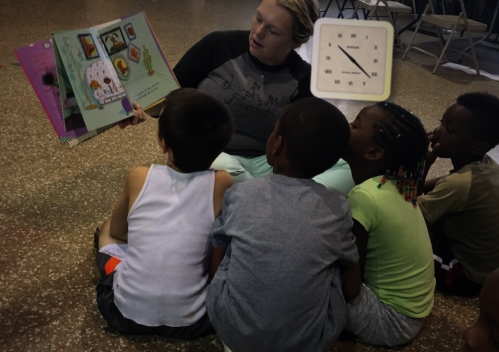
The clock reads **10:22**
